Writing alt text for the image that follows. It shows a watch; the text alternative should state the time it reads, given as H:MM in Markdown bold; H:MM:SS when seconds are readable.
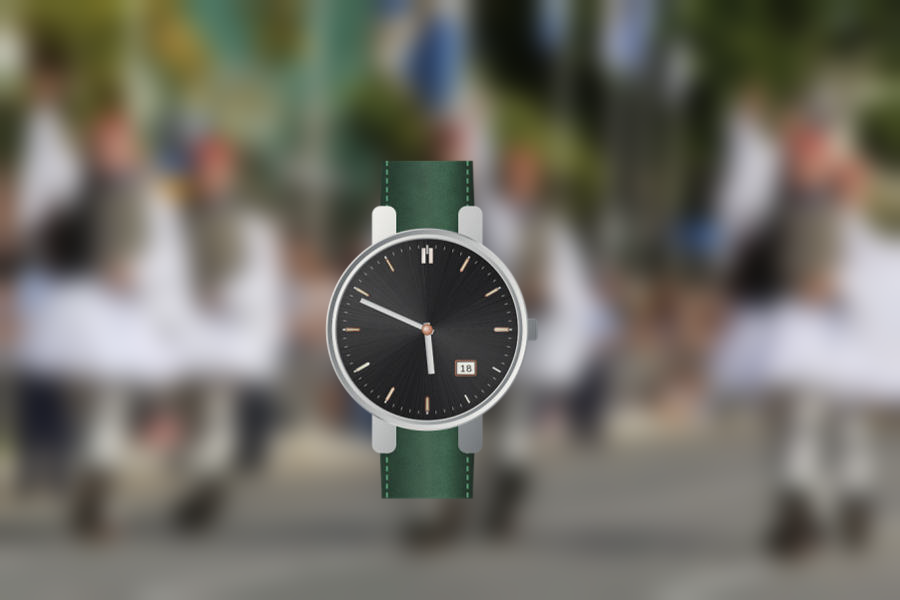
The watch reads **5:49**
